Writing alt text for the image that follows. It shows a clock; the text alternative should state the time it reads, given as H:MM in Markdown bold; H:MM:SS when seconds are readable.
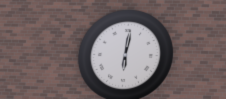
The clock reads **6:01**
